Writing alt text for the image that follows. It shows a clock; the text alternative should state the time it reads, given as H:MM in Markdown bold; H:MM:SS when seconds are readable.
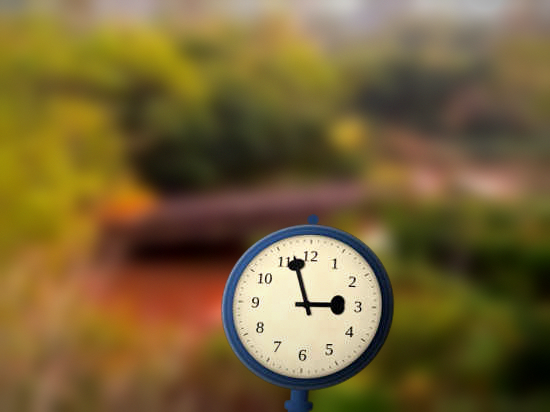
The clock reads **2:57**
